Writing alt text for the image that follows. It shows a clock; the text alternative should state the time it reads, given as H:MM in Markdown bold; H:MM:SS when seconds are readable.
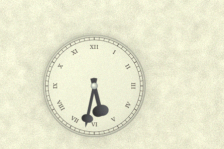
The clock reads **5:32**
